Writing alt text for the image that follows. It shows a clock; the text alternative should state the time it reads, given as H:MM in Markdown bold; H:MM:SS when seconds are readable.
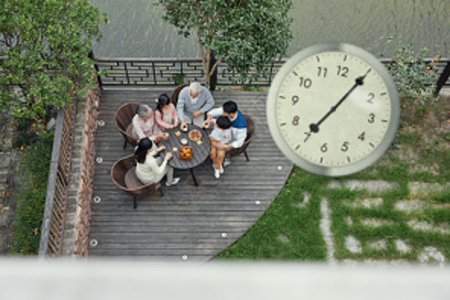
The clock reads **7:05**
